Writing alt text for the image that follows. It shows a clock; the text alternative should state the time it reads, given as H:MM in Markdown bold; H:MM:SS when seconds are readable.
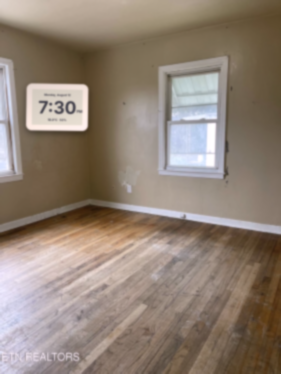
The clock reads **7:30**
